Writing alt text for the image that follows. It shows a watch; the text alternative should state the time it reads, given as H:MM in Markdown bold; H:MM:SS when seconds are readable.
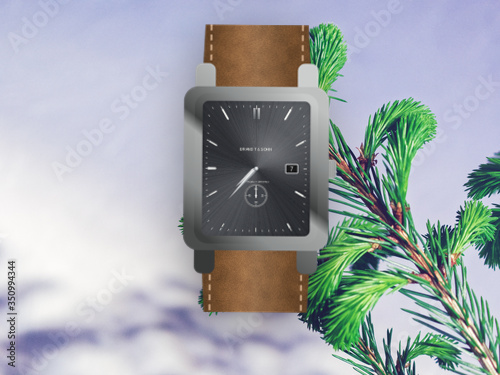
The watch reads **7:37**
